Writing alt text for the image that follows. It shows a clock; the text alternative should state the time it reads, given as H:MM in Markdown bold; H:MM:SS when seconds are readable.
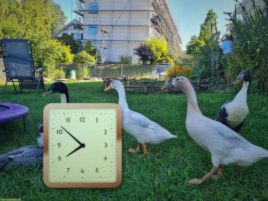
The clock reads **7:52**
